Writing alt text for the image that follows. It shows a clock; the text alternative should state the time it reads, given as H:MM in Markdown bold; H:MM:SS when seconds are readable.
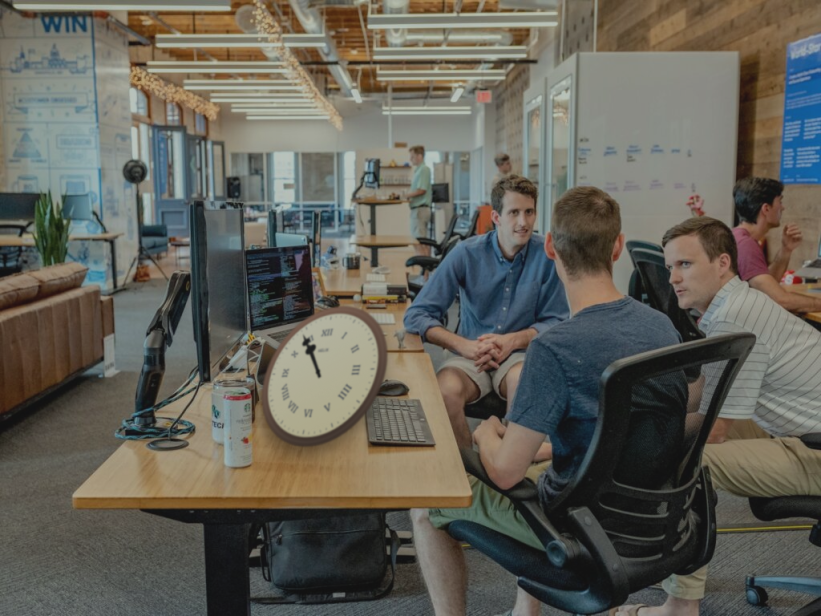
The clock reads **10:54**
